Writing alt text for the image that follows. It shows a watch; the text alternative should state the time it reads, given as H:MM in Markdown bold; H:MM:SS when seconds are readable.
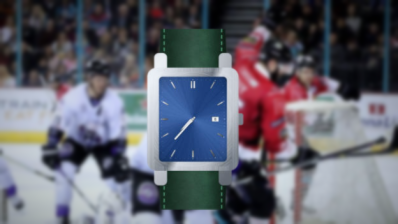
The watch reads **7:37**
